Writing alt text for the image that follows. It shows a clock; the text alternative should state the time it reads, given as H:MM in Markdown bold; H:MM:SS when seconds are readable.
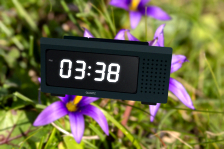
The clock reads **3:38**
